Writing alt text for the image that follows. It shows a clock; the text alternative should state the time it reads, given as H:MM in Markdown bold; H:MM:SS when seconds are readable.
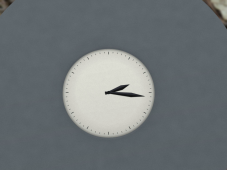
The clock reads **2:16**
